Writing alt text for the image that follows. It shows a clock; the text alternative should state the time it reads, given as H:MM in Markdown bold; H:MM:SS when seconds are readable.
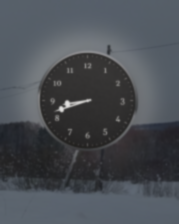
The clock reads **8:42**
